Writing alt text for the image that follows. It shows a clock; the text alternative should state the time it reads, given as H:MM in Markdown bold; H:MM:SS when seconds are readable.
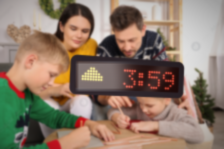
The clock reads **3:59**
